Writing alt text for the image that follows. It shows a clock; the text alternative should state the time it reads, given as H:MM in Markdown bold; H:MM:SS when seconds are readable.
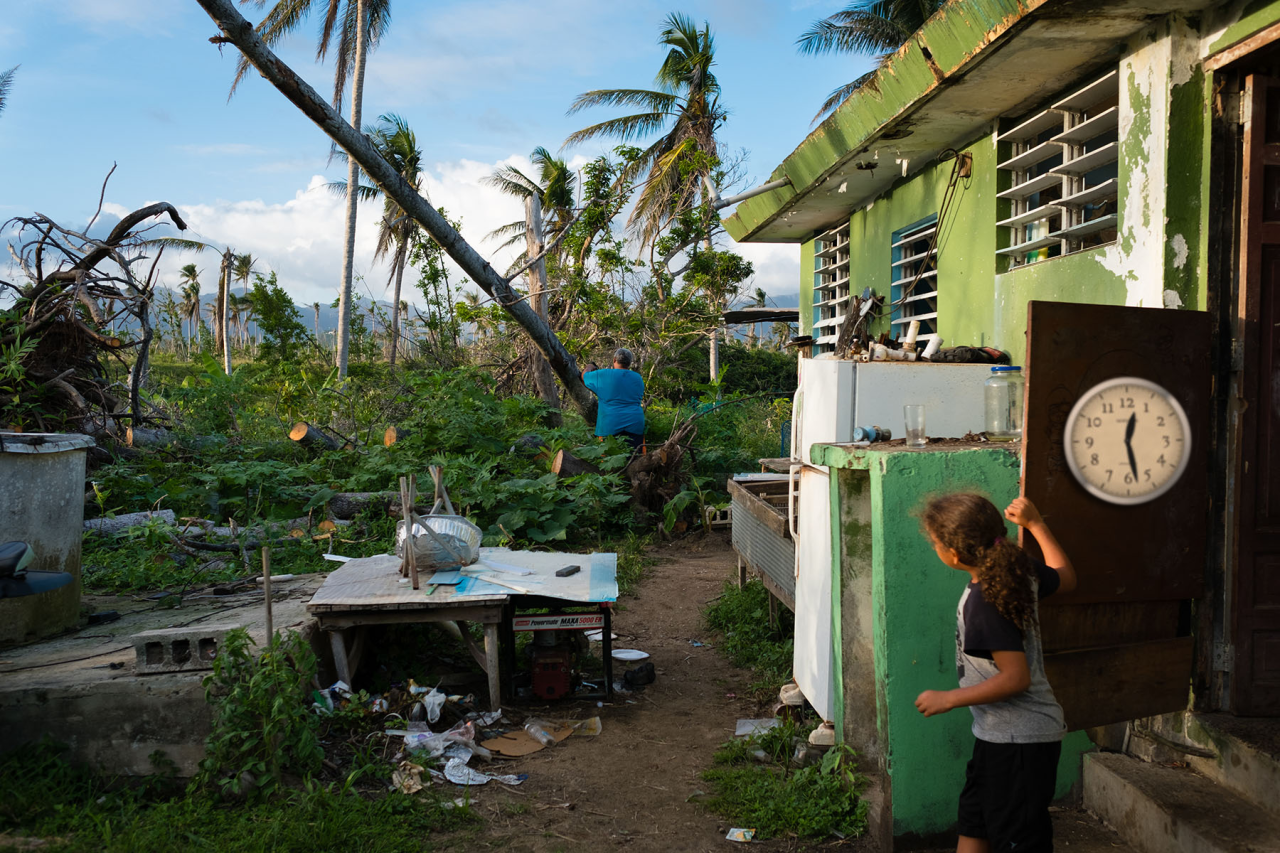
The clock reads **12:28**
